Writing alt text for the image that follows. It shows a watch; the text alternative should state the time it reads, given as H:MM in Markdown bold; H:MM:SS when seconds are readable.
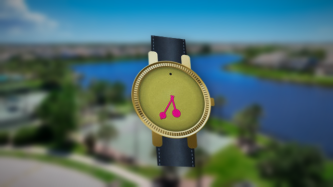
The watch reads **5:35**
